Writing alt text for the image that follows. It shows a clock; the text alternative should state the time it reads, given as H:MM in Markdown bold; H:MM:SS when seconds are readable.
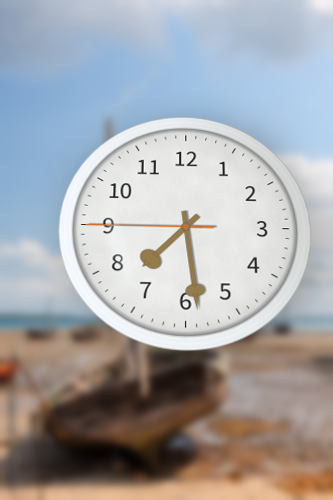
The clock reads **7:28:45**
